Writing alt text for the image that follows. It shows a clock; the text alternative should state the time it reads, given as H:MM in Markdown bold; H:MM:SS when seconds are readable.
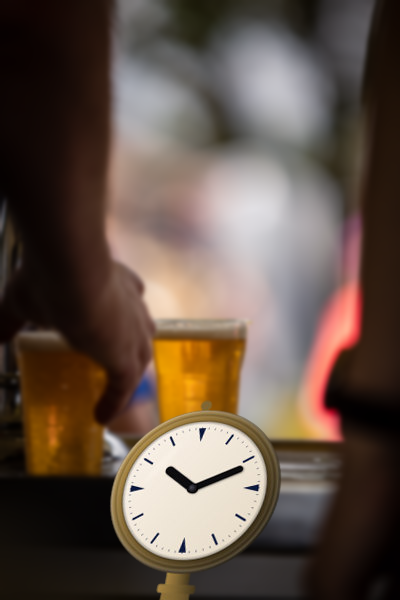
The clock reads **10:11**
